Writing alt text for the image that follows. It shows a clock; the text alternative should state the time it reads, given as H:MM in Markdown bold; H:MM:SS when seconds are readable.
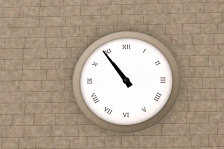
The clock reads **10:54**
